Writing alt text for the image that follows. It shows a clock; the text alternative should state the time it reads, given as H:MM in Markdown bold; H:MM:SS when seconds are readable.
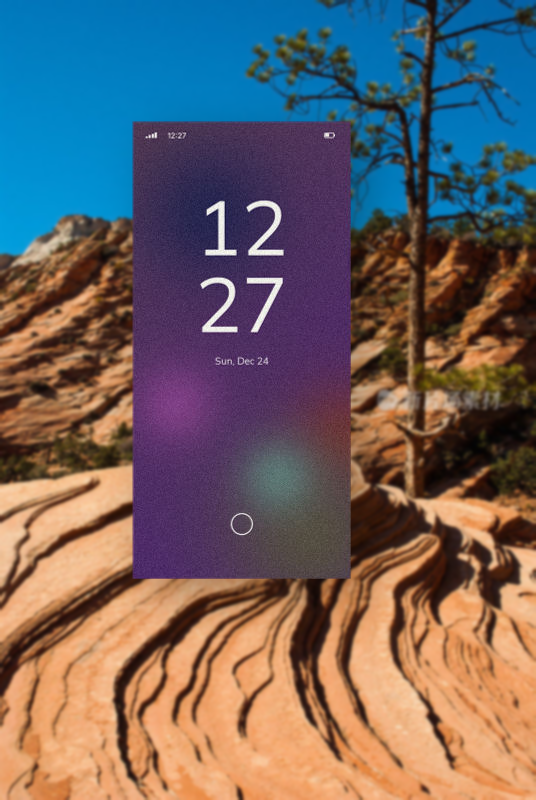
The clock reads **12:27**
